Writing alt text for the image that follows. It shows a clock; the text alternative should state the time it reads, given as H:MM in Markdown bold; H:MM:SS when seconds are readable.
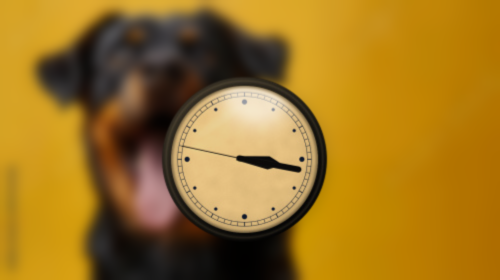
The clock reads **3:16:47**
